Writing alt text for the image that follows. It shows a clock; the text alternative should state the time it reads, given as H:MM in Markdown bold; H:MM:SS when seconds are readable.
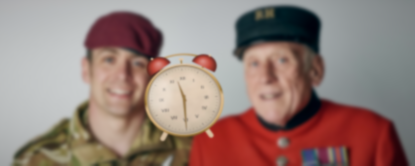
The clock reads **11:30**
